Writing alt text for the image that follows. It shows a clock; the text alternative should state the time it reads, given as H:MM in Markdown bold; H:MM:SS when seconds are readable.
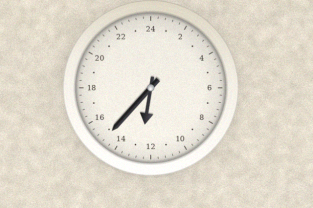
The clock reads **12:37**
